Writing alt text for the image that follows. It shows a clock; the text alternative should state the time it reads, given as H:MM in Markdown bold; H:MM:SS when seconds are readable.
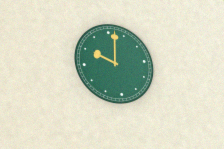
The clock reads **10:02**
